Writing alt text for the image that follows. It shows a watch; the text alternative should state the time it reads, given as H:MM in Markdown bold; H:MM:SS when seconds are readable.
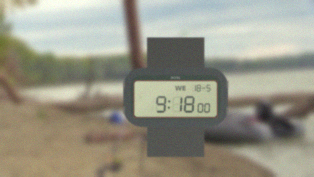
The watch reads **9:18:00**
